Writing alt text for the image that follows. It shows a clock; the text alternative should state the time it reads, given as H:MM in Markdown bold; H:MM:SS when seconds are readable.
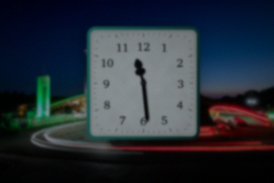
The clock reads **11:29**
